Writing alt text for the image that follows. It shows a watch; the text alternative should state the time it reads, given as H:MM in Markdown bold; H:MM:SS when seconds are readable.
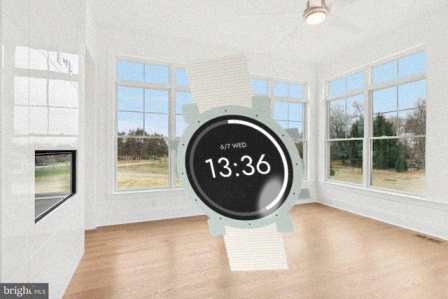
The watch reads **13:36**
